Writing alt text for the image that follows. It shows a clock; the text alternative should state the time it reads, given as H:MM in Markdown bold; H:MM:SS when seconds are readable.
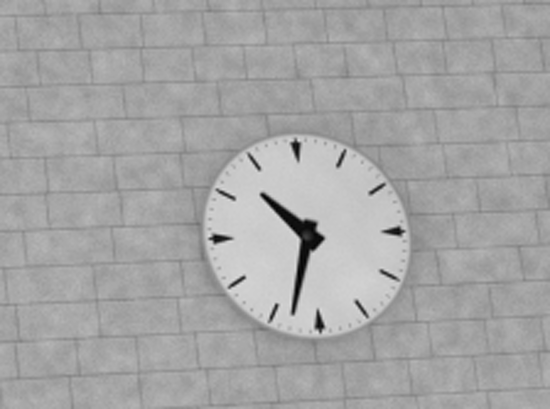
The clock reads **10:33**
